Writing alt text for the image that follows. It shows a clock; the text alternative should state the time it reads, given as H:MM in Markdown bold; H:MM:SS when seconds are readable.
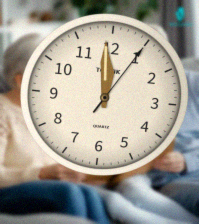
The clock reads **11:59:05**
